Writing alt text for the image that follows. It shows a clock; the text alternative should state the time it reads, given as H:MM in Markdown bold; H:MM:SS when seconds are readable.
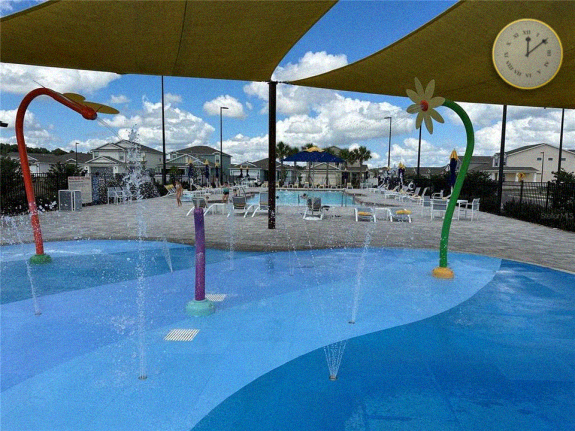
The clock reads **12:09**
